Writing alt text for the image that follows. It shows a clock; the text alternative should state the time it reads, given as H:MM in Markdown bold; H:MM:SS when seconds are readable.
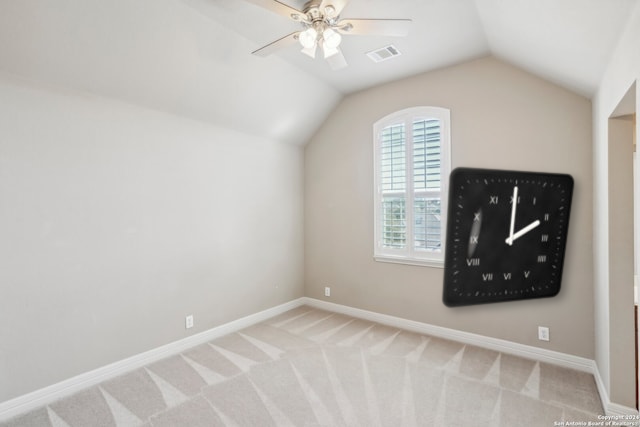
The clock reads **2:00**
